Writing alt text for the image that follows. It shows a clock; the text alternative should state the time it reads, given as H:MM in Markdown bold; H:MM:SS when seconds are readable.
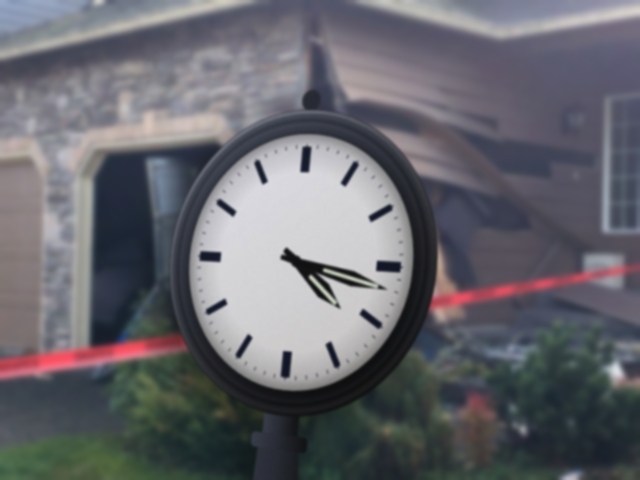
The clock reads **4:17**
